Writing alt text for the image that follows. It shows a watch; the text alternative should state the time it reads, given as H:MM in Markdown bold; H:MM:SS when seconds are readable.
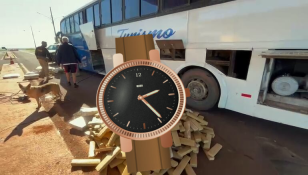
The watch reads **2:24**
